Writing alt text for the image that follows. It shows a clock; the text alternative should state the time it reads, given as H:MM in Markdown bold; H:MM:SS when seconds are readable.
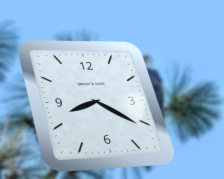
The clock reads **8:21**
